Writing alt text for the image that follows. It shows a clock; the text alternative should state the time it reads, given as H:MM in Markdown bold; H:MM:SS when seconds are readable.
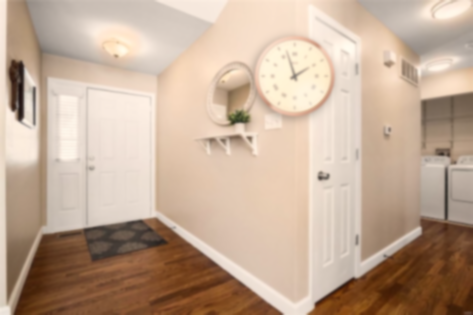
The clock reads **1:57**
